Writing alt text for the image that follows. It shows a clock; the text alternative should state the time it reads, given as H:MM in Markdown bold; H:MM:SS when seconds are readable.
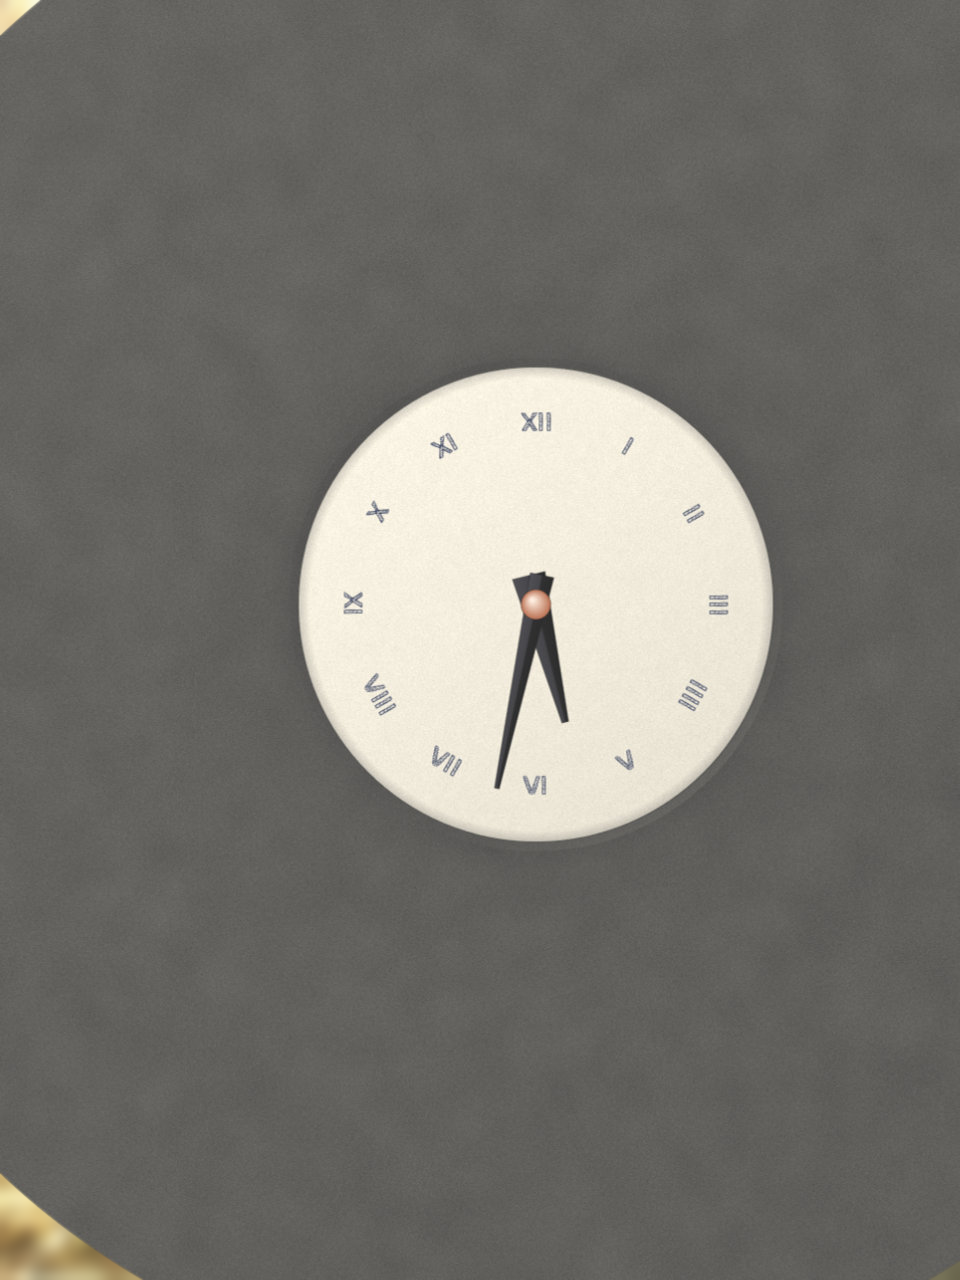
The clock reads **5:32**
